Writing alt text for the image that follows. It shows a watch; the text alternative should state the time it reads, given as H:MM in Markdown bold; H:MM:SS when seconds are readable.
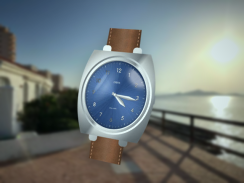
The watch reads **4:16**
